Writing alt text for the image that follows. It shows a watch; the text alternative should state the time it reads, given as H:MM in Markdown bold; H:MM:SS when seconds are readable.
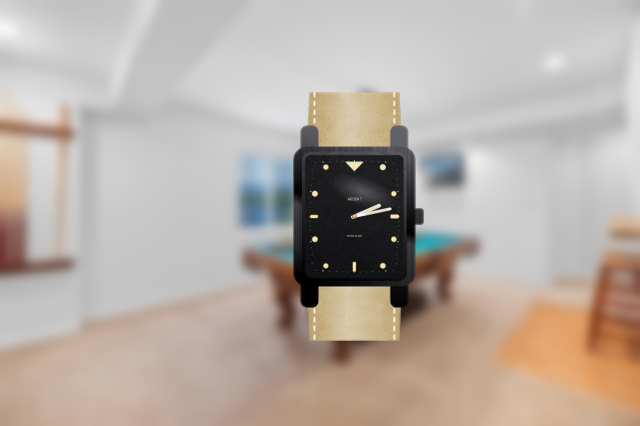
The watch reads **2:13**
